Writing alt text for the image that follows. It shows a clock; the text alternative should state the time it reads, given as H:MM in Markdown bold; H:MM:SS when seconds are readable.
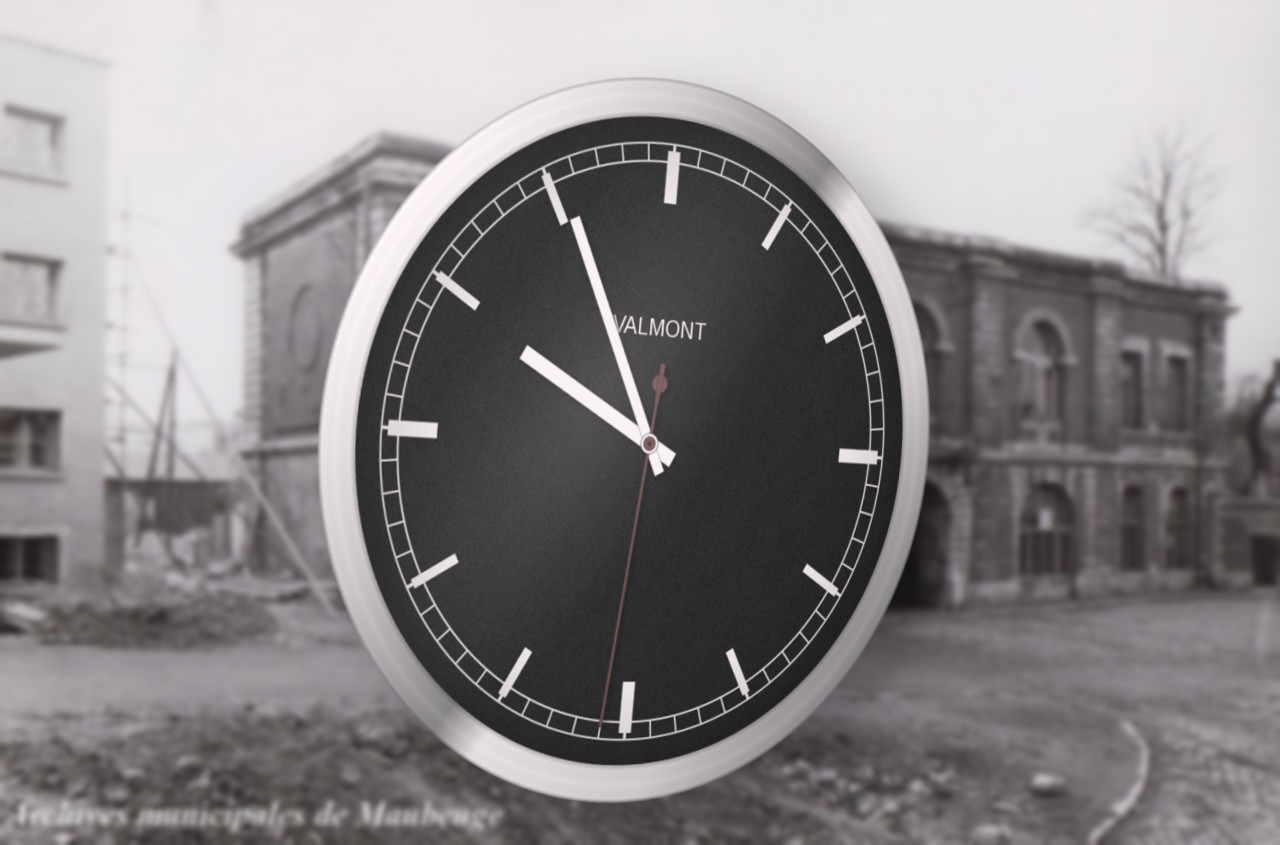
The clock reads **9:55:31**
